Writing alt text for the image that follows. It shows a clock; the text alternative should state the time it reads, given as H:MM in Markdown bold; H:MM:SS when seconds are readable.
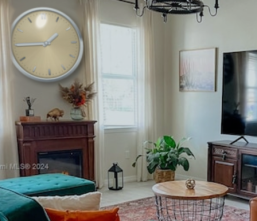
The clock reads **1:45**
